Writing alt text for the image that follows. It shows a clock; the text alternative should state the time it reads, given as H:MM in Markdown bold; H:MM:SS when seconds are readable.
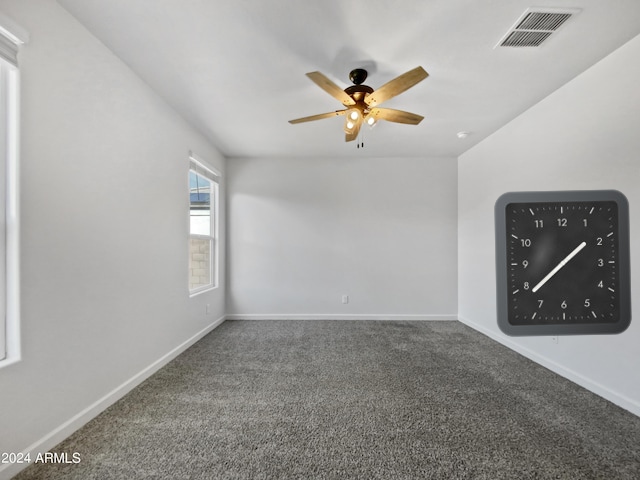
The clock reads **1:38**
